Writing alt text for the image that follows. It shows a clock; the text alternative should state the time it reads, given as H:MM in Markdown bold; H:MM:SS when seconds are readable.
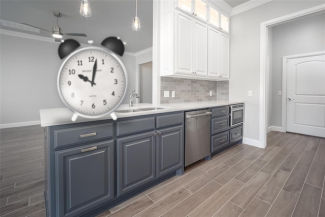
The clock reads **10:02**
